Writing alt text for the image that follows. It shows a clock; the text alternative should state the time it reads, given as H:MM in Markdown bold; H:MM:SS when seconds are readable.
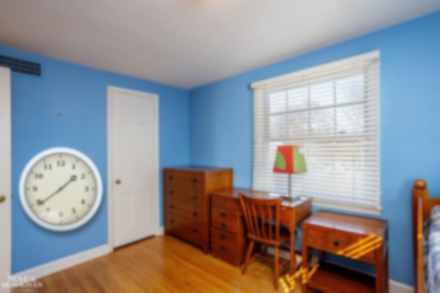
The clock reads **1:39**
